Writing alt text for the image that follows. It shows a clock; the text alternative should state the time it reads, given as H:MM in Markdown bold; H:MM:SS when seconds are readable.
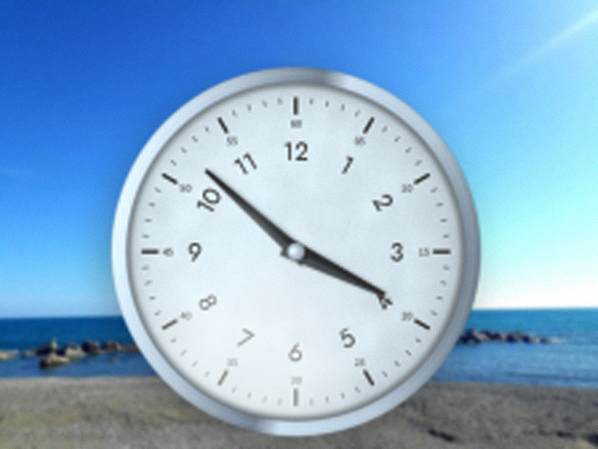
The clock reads **3:52**
